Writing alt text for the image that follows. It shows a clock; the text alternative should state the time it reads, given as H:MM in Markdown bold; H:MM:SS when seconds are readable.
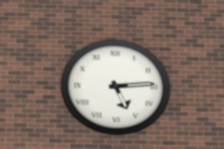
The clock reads **5:14**
